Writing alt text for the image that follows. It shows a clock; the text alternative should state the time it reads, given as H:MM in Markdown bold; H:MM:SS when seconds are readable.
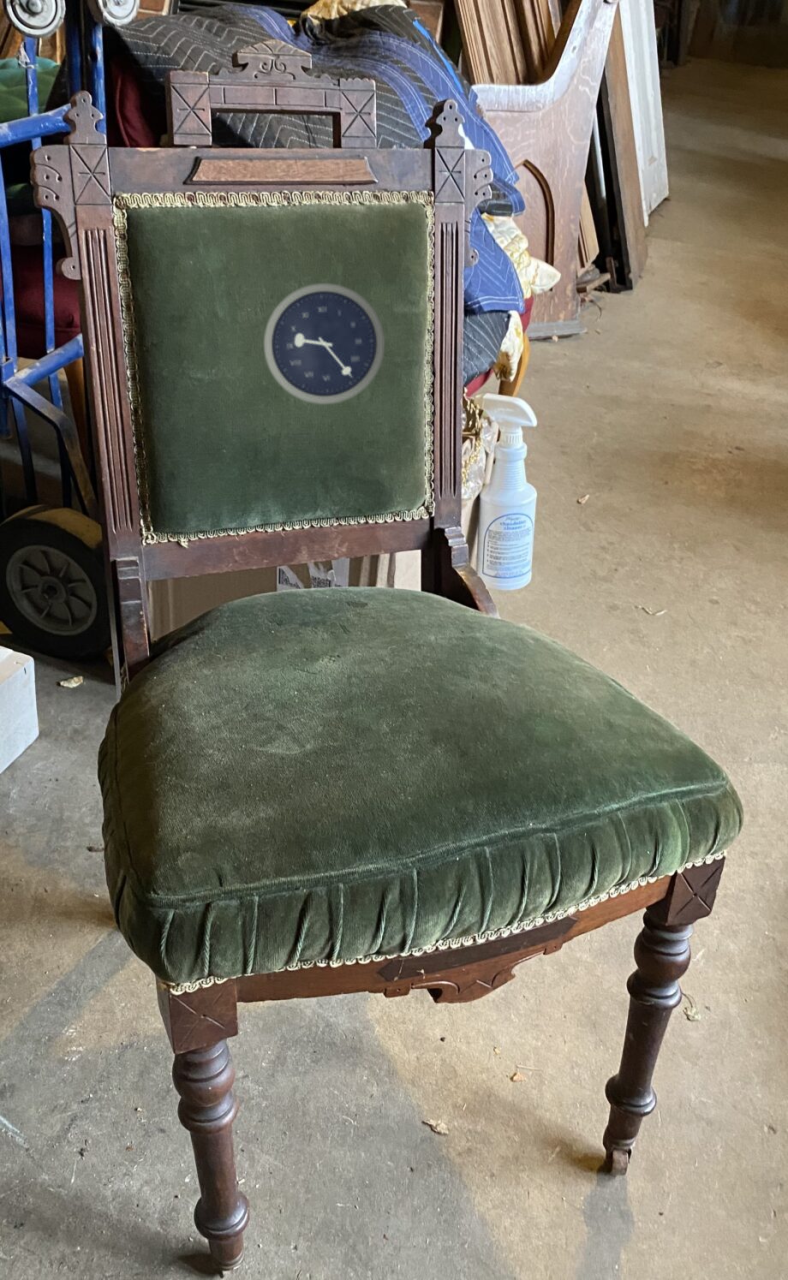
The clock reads **9:24**
